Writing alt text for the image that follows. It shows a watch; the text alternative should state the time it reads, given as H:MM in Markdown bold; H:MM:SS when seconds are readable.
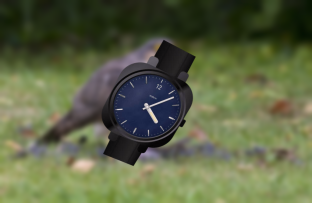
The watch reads **4:07**
